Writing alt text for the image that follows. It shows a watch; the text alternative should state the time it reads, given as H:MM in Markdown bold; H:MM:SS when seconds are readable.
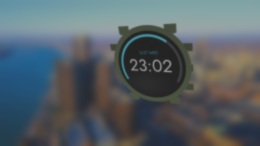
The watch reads **23:02**
